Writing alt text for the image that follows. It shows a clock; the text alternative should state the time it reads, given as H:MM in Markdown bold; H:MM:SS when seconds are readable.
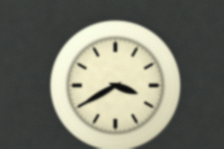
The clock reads **3:40**
